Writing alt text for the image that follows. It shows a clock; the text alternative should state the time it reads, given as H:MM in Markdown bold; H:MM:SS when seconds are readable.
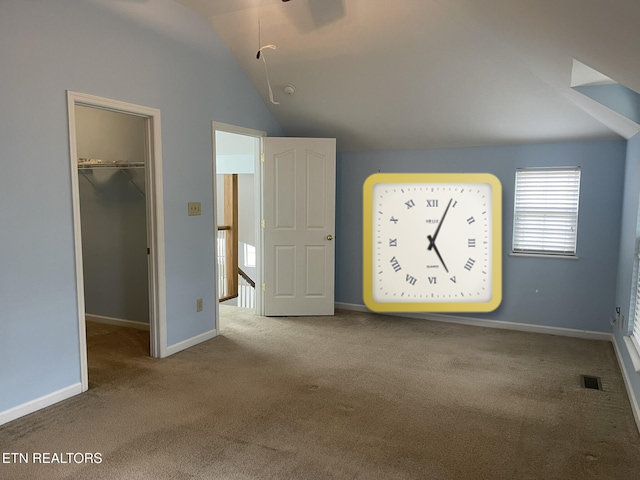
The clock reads **5:04**
